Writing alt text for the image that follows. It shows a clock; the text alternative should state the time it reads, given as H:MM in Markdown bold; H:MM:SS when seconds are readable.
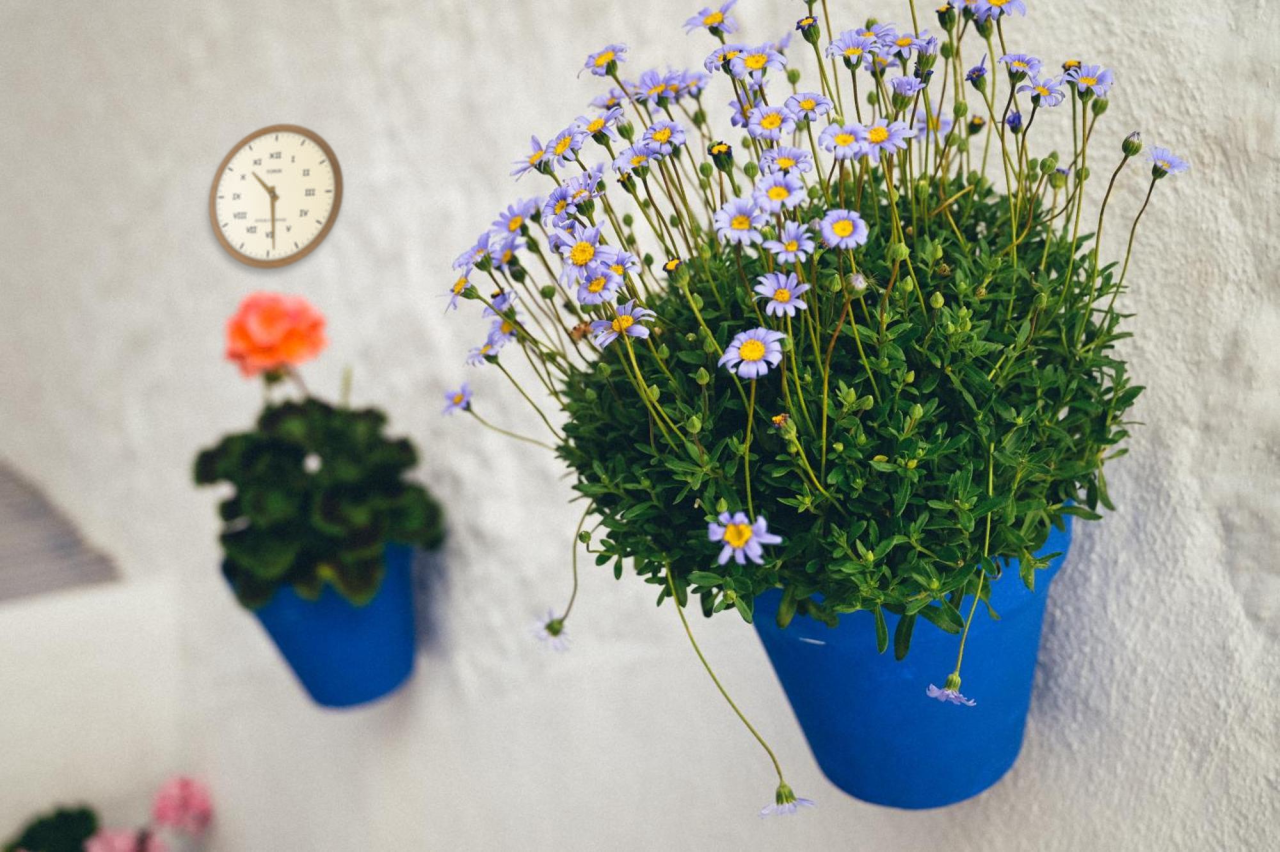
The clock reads **10:29**
